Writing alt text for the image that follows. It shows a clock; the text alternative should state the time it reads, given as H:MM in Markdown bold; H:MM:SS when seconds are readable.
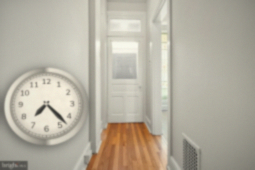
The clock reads **7:23**
